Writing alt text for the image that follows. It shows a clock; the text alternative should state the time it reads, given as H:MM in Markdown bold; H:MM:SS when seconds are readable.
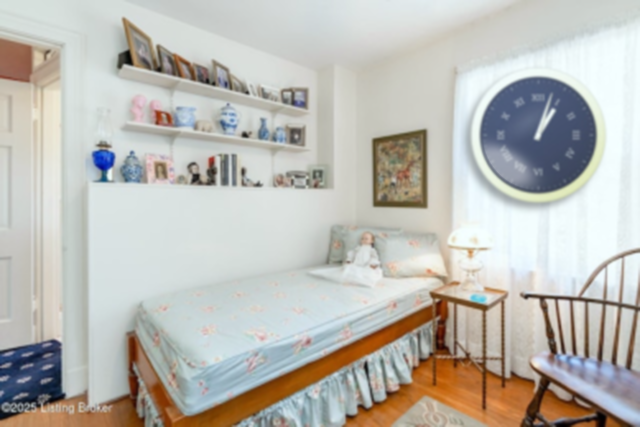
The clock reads **1:03**
